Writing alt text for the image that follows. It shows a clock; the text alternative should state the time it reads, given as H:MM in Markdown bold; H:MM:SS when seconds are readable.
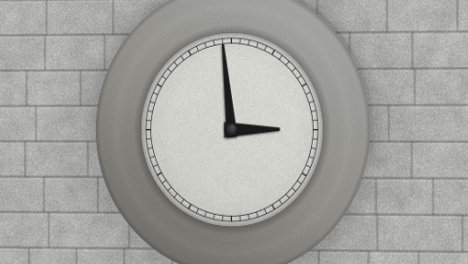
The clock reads **2:59**
